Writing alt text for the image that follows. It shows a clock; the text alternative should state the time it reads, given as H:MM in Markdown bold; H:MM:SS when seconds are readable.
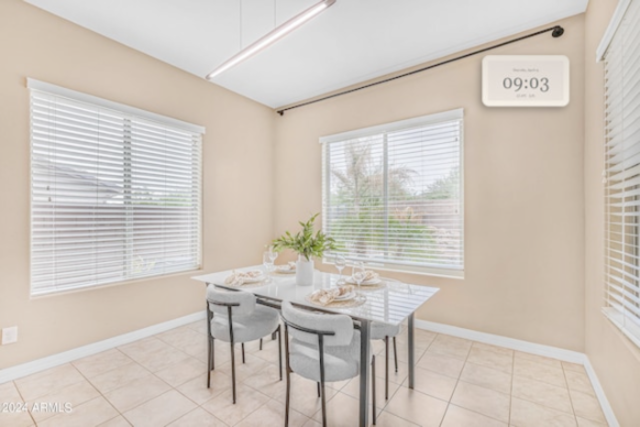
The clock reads **9:03**
